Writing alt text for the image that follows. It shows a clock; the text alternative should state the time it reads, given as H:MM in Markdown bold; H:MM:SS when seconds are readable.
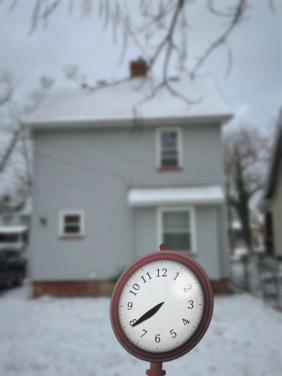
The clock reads **7:39**
